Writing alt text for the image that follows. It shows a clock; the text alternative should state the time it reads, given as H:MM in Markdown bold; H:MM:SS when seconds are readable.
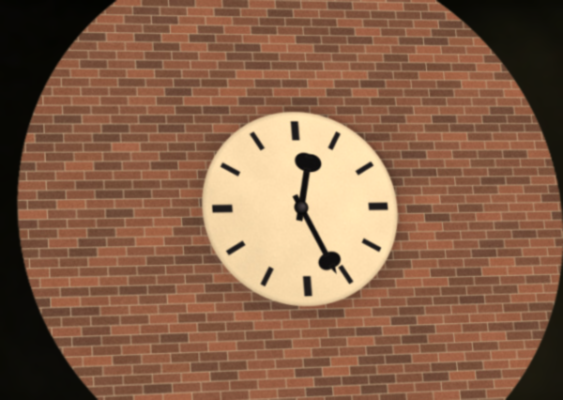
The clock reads **12:26**
